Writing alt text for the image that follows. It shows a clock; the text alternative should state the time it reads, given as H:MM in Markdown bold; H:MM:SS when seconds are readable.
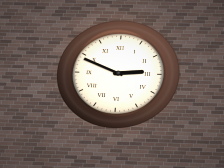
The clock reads **2:49**
